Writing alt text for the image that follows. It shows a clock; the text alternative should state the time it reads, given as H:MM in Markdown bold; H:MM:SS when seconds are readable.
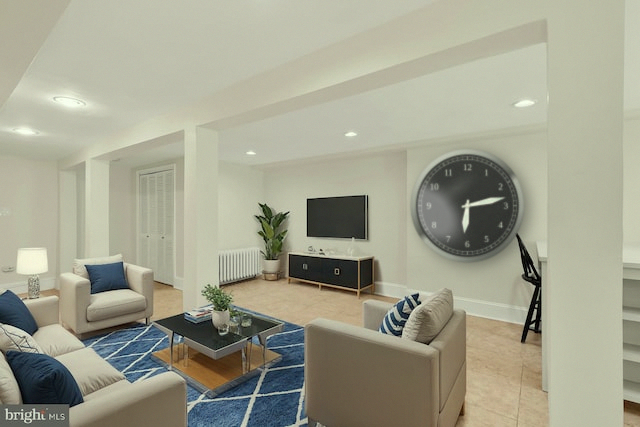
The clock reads **6:13**
